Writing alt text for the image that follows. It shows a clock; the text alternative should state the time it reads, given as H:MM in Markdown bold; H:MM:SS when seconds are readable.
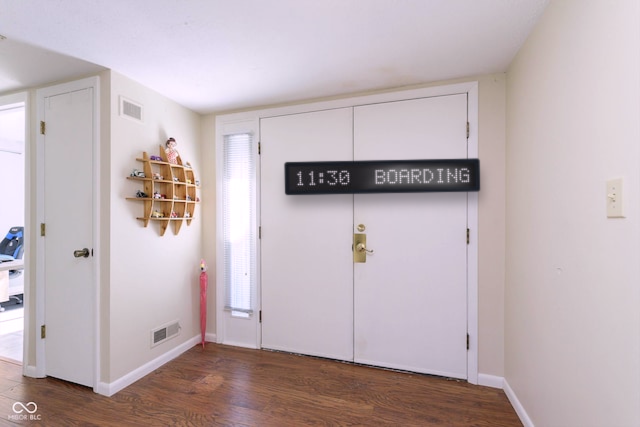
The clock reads **11:30**
